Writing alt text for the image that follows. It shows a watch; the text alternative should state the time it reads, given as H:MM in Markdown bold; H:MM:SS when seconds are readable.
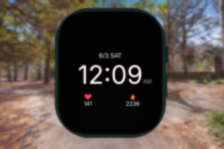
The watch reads **12:09**
